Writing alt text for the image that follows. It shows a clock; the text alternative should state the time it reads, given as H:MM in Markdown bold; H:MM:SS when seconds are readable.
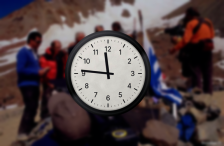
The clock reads **11:46**
